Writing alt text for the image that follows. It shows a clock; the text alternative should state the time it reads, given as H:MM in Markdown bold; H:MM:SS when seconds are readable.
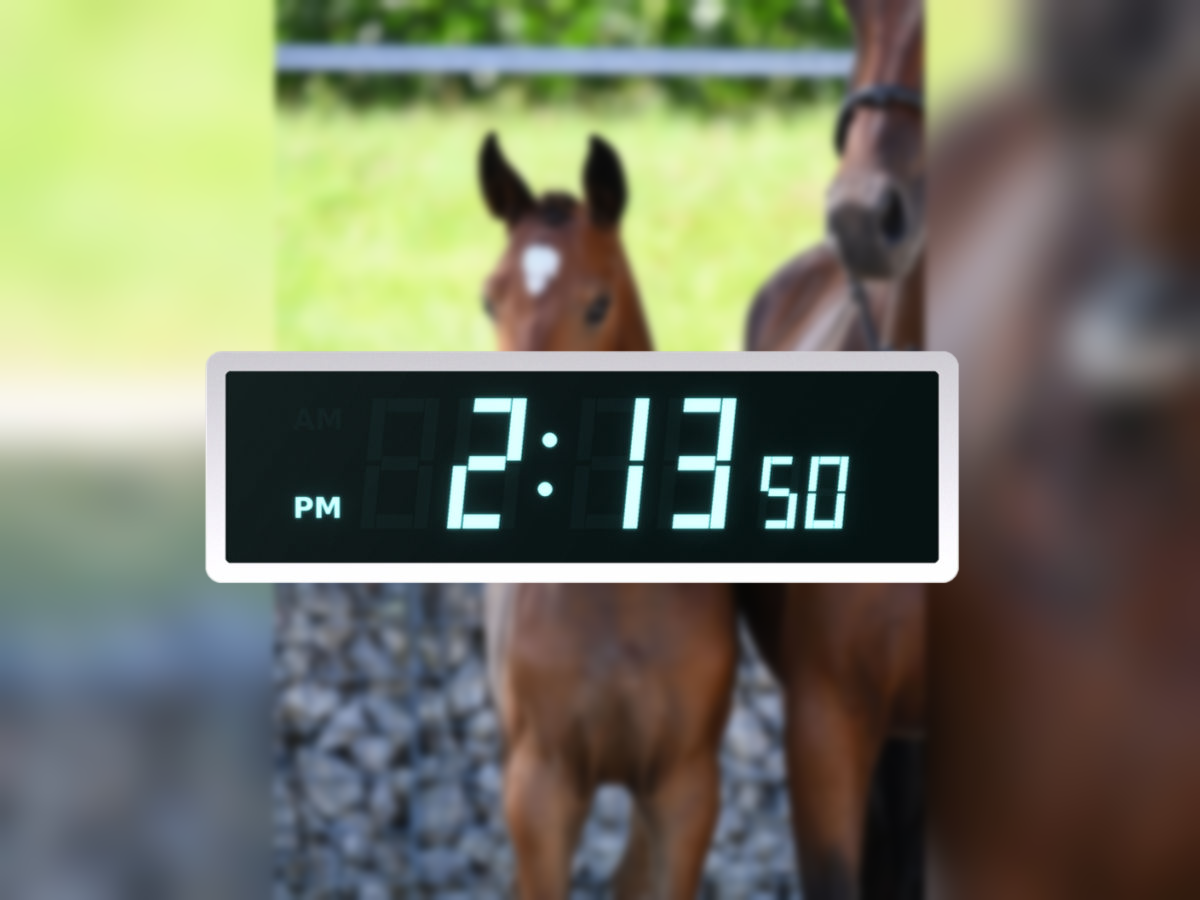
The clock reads **2:13:50**
